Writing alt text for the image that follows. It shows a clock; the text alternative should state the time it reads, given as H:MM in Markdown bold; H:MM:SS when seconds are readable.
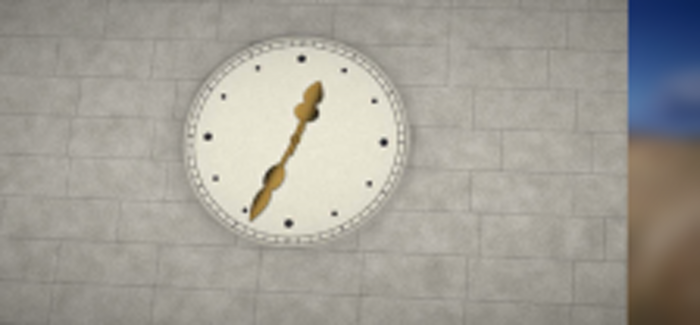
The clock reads **12:34**
